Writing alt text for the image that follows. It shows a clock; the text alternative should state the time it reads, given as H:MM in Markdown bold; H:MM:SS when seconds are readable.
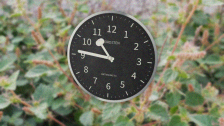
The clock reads **10:46**
